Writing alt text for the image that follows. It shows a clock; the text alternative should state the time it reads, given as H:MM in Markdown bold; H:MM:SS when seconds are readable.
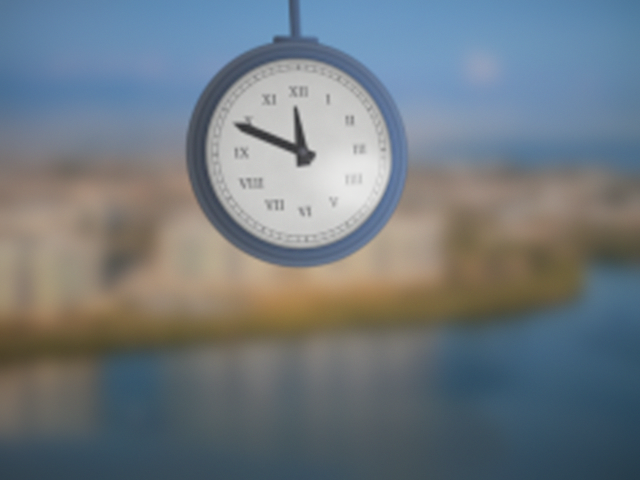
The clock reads **11:49**
